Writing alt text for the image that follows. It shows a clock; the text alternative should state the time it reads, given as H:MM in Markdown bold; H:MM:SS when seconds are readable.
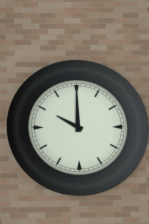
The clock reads **10:00**
